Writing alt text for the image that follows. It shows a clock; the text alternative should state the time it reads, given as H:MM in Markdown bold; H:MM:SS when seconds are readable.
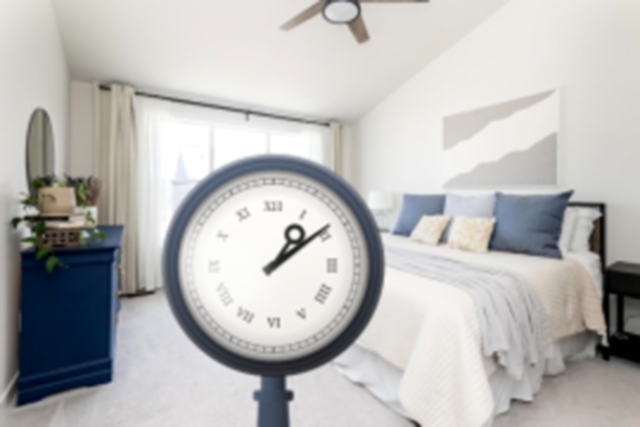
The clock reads **1:09**
